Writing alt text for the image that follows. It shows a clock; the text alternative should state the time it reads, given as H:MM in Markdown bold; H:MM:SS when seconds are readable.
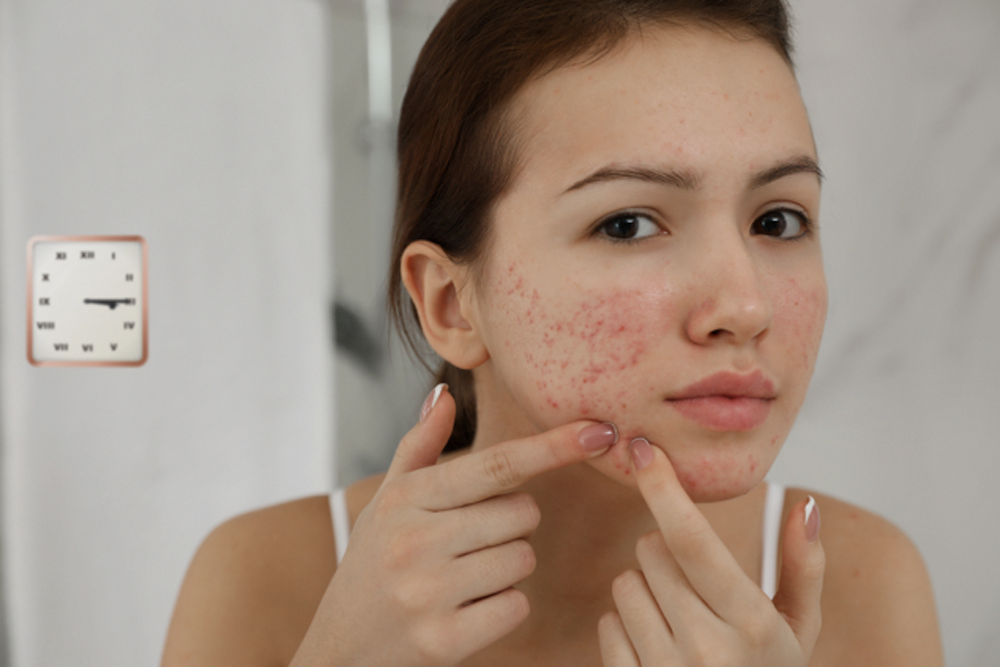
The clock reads **3:15**
